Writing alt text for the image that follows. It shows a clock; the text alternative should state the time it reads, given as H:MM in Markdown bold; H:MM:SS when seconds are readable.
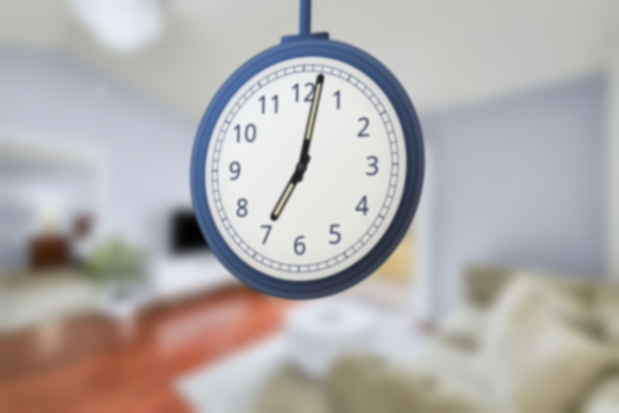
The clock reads **7:02**
